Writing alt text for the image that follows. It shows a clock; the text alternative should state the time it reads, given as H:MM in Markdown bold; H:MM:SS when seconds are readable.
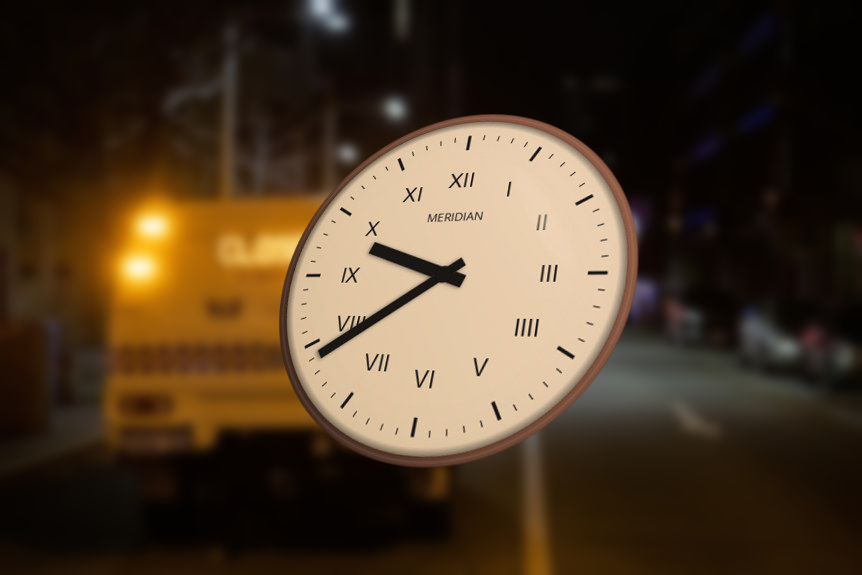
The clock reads **9:39**
